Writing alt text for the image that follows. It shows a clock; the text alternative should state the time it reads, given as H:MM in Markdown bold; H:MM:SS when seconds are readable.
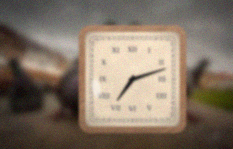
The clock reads **7:12**
